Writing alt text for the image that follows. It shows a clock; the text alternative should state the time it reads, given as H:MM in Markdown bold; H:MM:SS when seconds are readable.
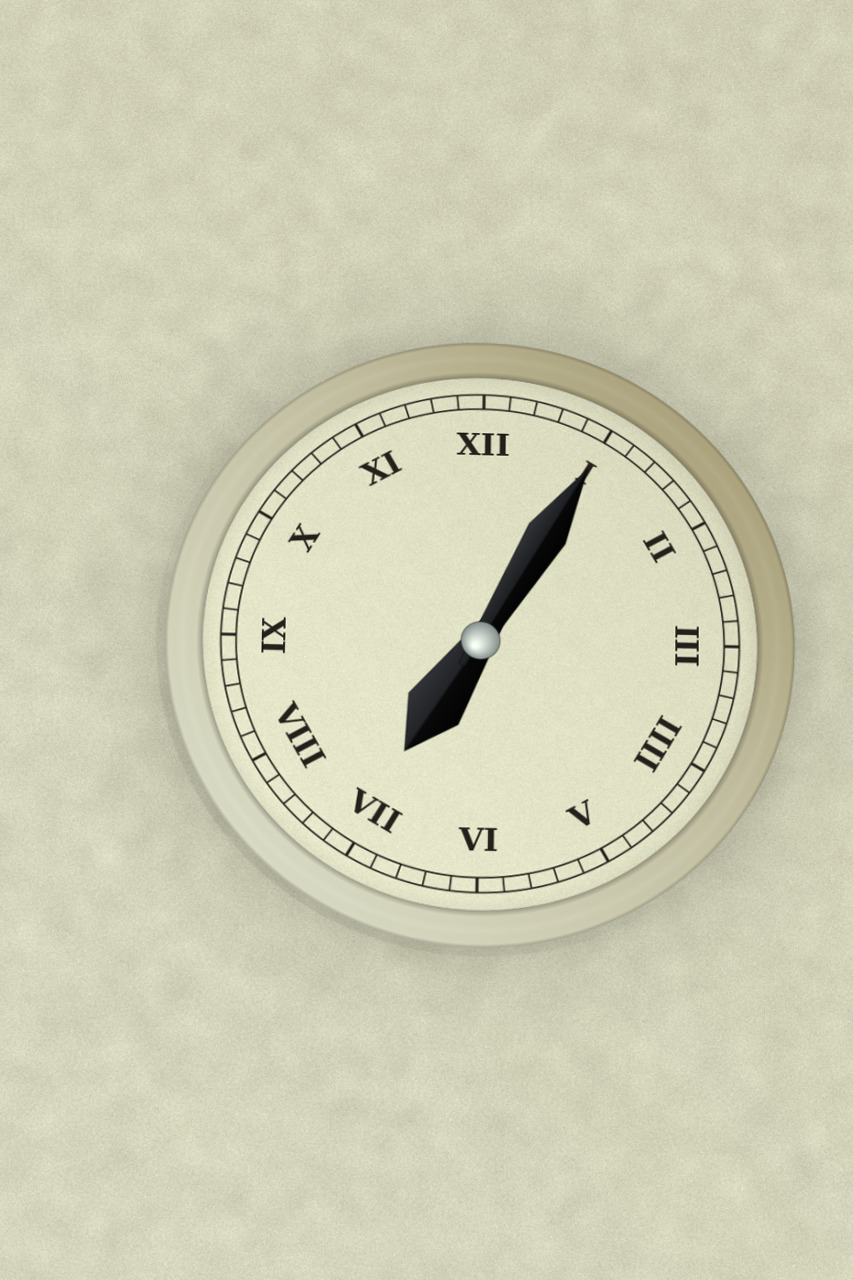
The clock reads **7:05**
